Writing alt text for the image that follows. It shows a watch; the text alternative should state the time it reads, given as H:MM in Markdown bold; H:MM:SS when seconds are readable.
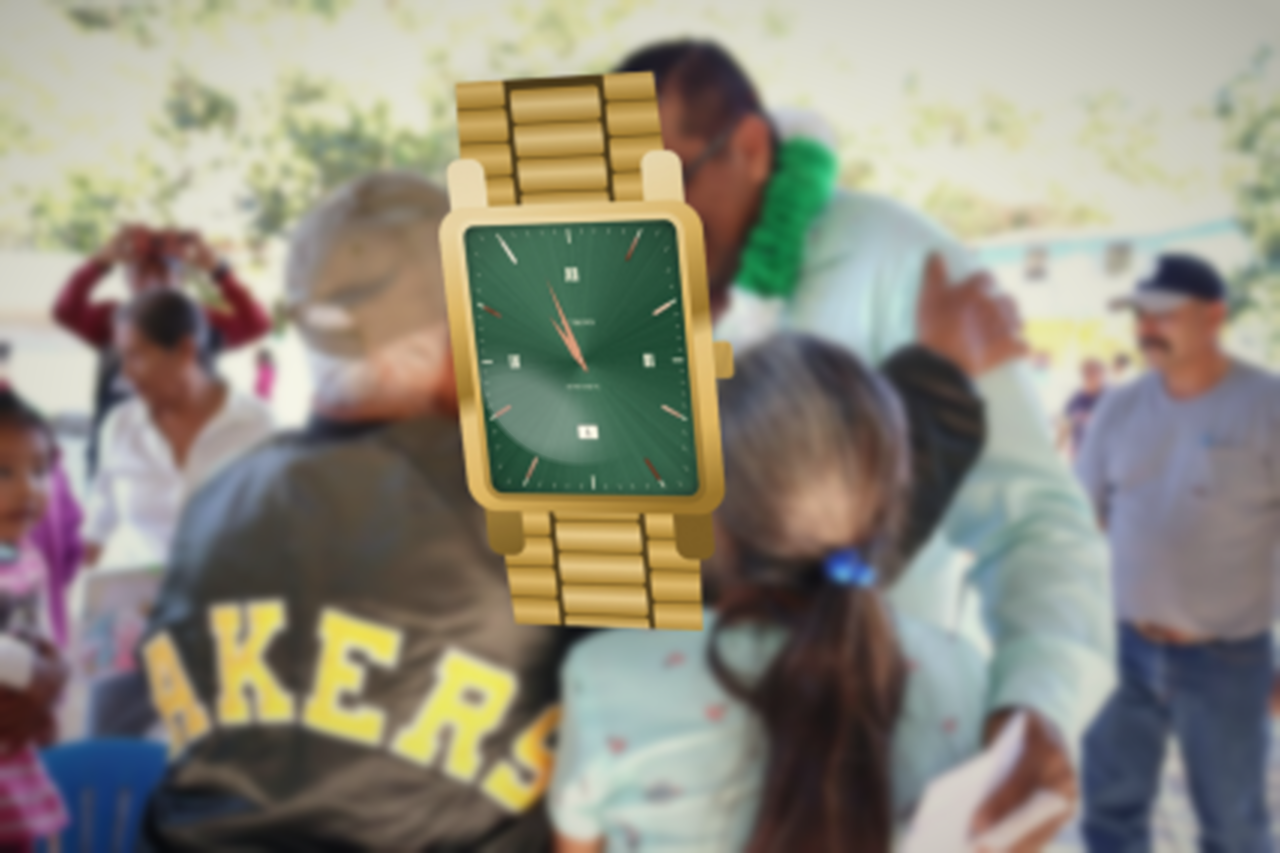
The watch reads **10:57**
